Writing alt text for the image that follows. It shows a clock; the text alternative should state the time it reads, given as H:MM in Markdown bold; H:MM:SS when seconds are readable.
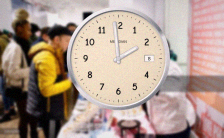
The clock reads **1:59**
